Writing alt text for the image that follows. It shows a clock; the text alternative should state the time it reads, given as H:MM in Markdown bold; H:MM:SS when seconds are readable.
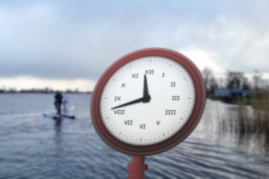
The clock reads **11:42**
